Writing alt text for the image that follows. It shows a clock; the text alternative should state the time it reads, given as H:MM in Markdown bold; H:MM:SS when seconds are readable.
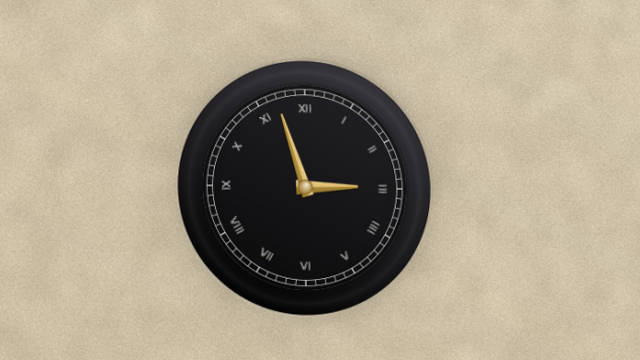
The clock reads **2:57**
